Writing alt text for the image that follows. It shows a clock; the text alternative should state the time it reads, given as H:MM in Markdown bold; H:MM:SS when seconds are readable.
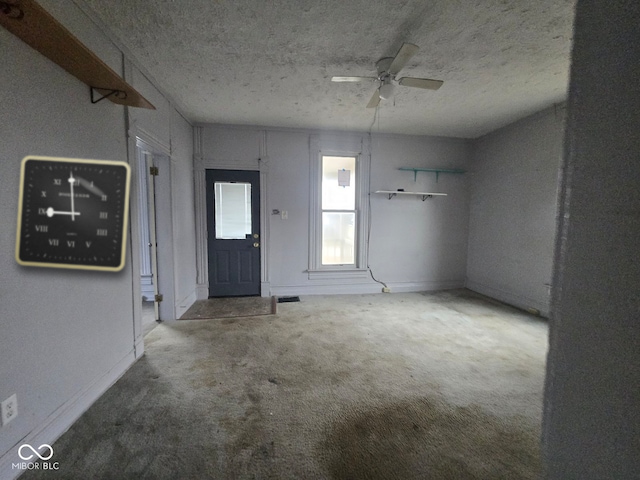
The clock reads **8:59**
